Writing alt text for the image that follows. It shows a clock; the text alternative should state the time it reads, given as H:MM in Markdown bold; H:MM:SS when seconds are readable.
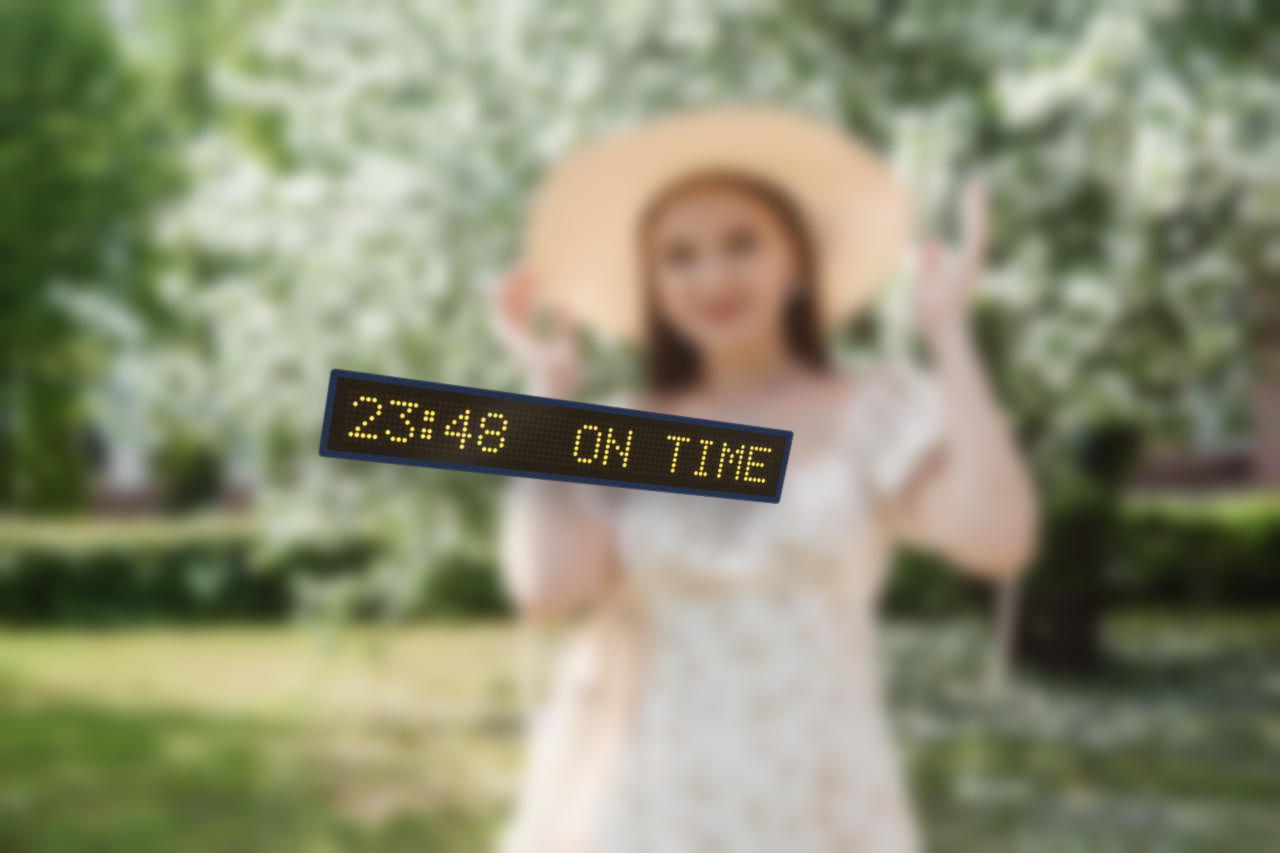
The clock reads **23:48**
